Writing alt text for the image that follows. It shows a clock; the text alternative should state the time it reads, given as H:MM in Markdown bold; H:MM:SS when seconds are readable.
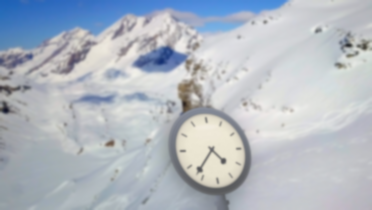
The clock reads **4:37**
